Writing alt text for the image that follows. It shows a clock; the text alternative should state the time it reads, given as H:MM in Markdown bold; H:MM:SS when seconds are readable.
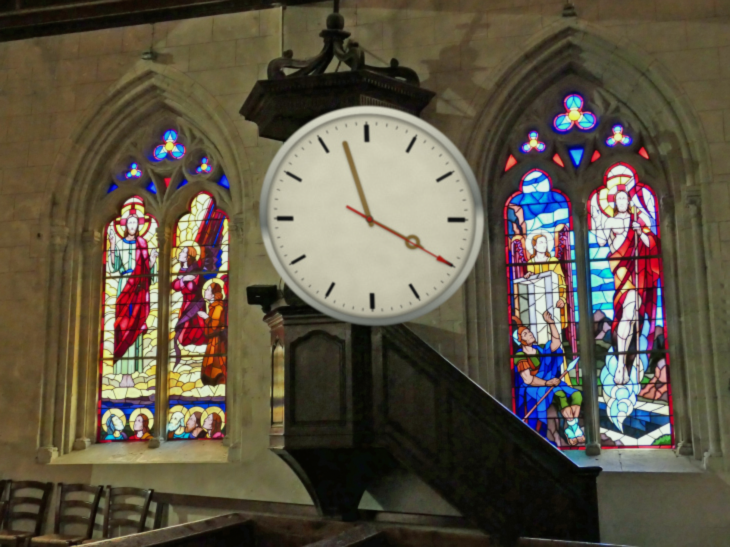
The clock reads **3:57:20**
